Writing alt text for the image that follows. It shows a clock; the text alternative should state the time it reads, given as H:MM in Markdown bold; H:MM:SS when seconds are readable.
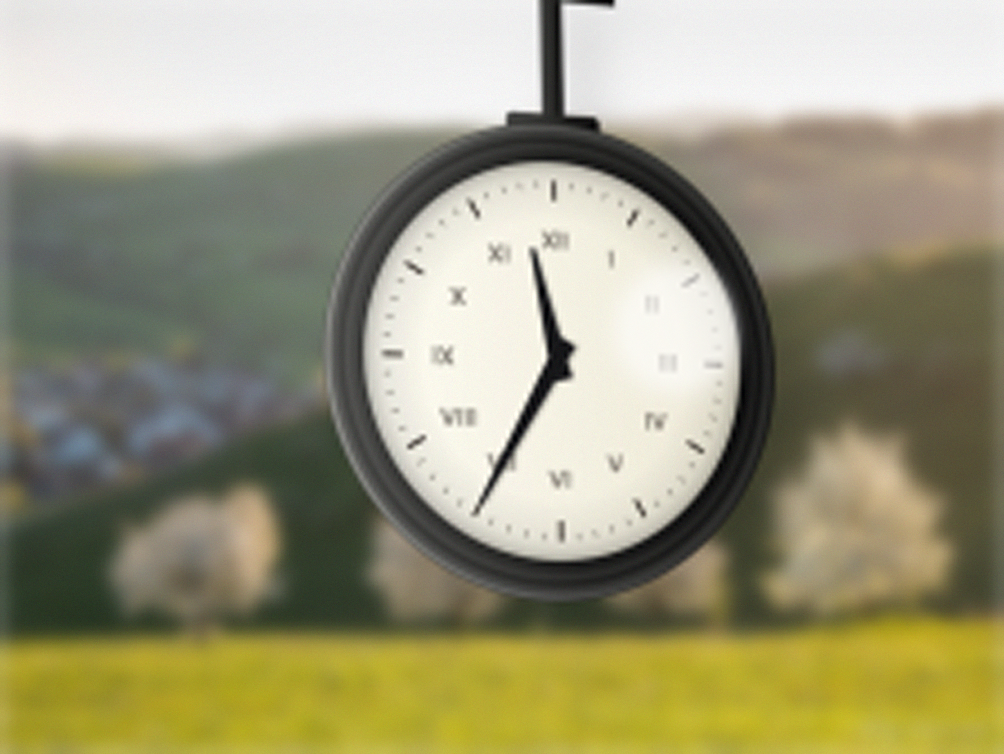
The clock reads **11:35**
